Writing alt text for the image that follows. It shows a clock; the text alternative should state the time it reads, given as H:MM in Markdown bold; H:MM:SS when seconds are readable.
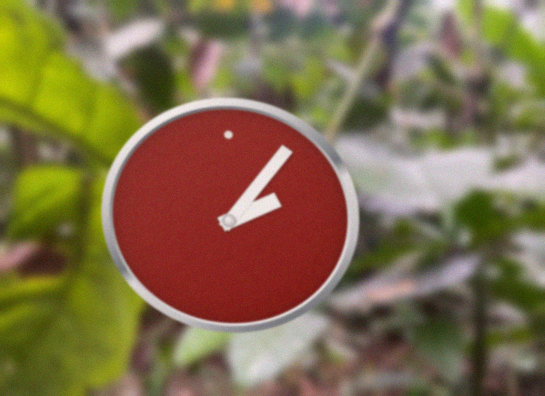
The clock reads **2:06**
